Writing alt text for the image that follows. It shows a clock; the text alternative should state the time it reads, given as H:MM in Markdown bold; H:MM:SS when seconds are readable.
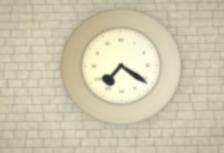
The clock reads **7:21**
